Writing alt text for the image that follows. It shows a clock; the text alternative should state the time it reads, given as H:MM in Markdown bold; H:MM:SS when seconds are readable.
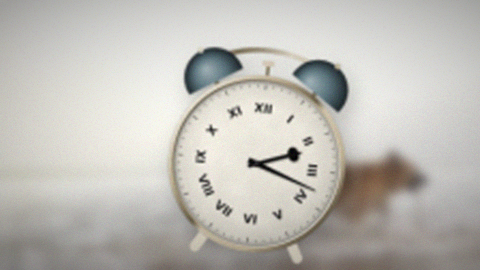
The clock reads **2:18**
